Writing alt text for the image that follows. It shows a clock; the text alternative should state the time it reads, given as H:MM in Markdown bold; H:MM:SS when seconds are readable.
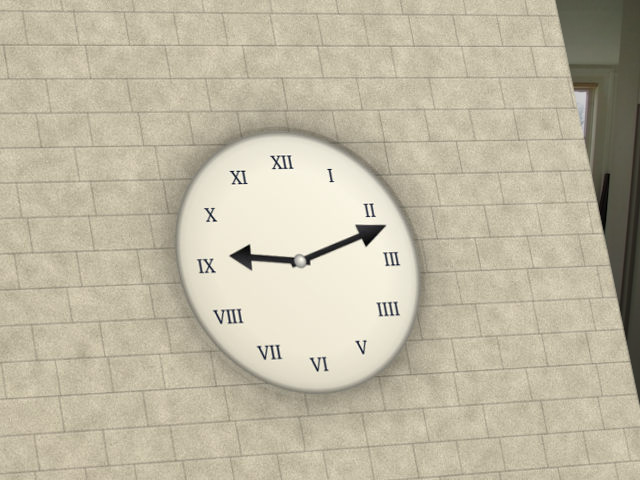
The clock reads **9:12**
